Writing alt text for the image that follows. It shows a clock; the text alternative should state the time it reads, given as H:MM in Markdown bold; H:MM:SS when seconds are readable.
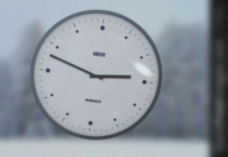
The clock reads **2:48**
